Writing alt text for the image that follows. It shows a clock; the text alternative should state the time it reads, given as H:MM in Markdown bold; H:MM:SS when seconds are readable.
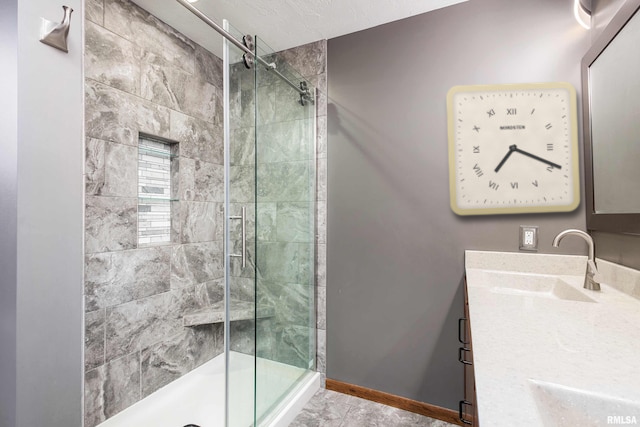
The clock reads **7:19**
